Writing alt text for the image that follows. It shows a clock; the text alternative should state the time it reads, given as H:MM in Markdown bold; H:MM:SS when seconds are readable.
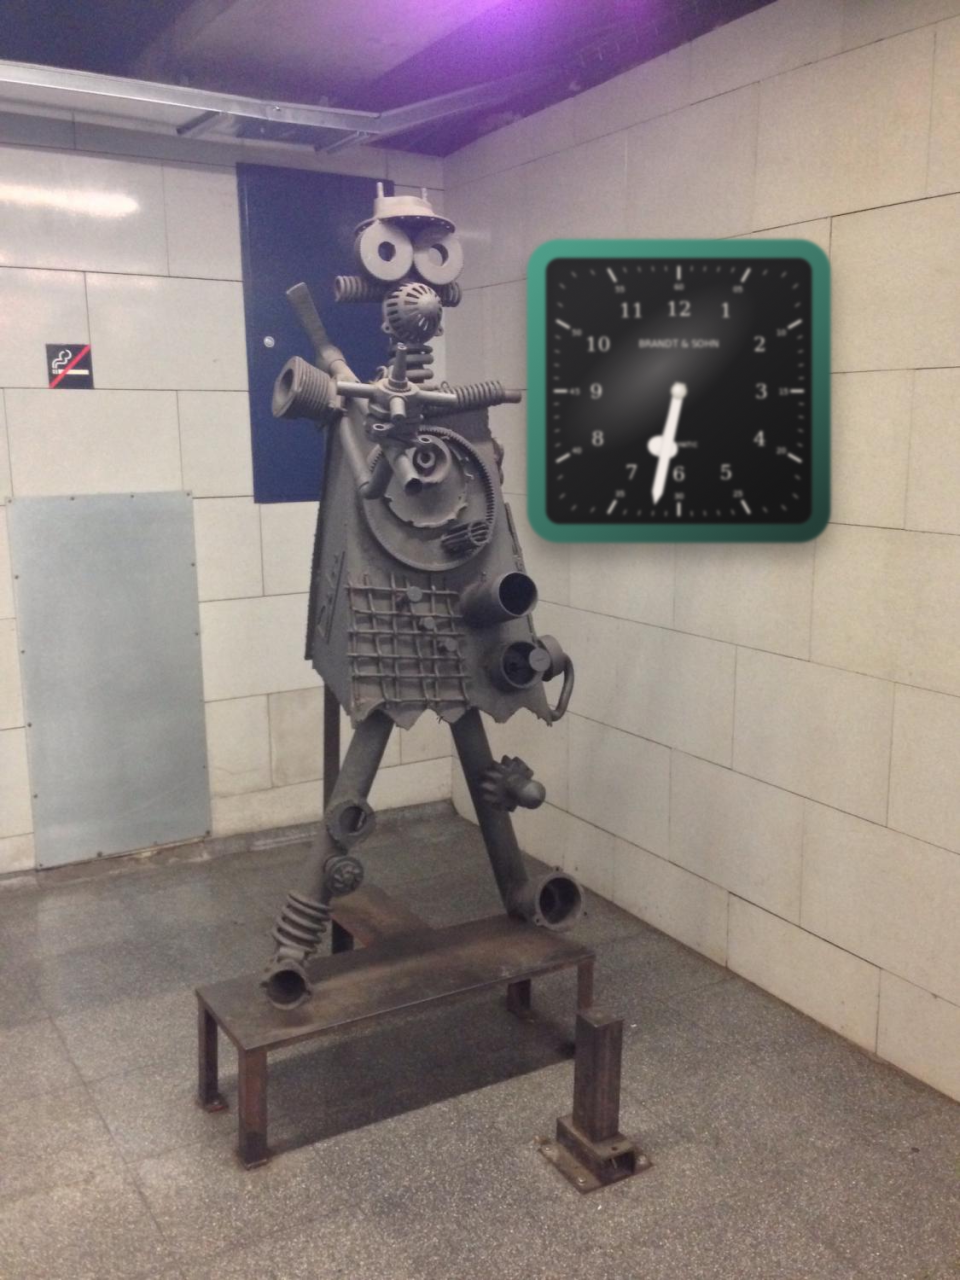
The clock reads **6:32**
